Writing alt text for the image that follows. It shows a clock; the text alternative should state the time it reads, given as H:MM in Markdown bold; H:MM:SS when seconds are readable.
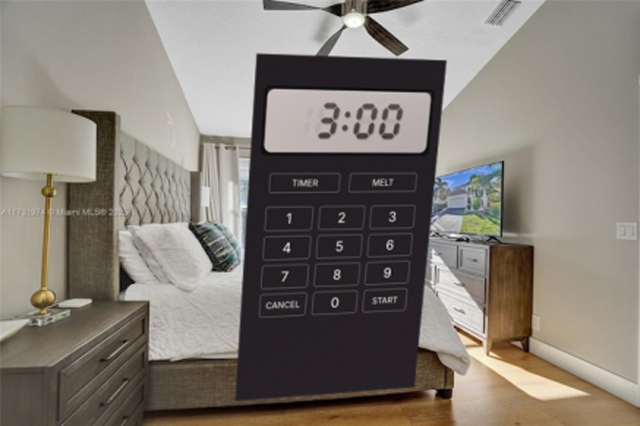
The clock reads **3:00**
